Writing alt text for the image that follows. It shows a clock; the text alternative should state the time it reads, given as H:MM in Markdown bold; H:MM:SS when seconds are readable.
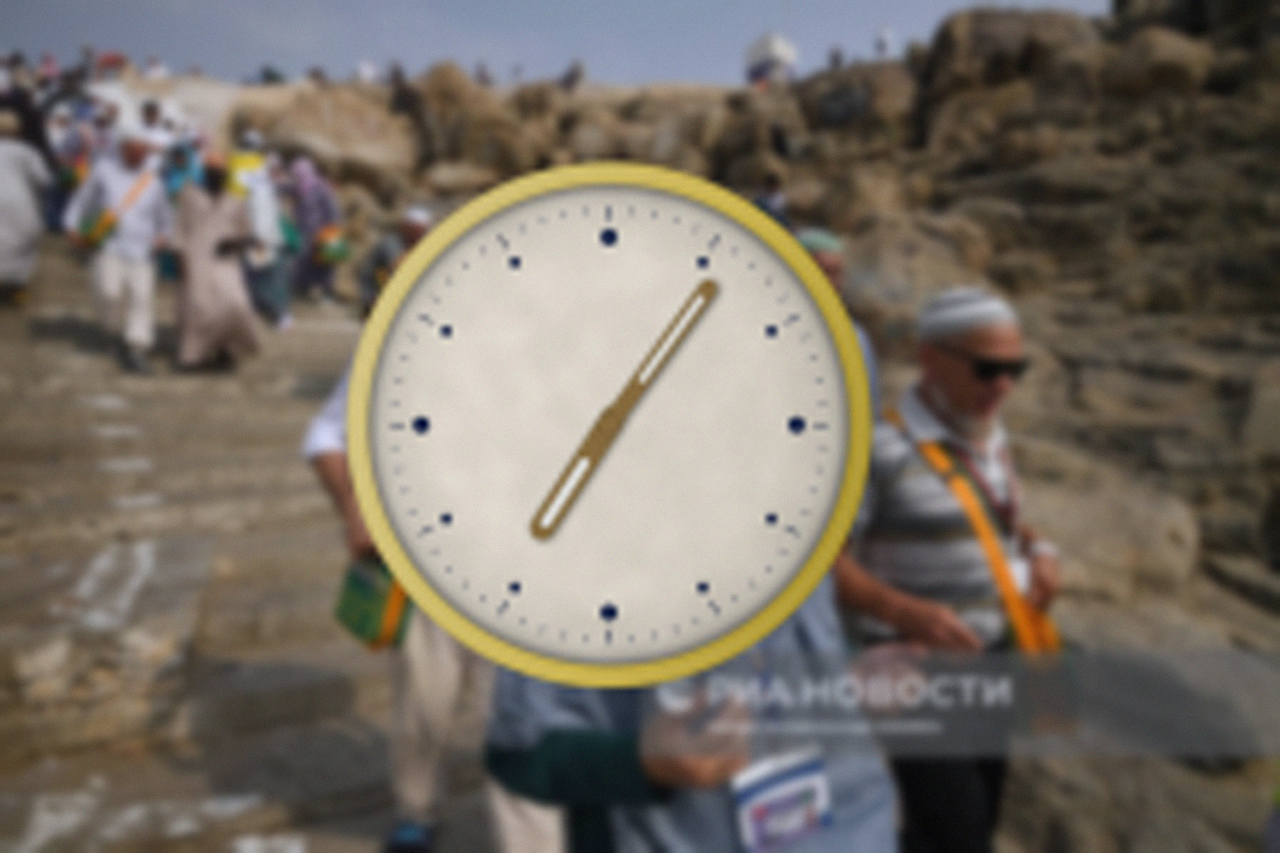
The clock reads **7:06**
